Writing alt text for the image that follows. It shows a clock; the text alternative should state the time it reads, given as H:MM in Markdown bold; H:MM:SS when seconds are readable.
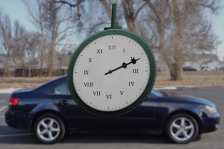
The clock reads **2:11**
